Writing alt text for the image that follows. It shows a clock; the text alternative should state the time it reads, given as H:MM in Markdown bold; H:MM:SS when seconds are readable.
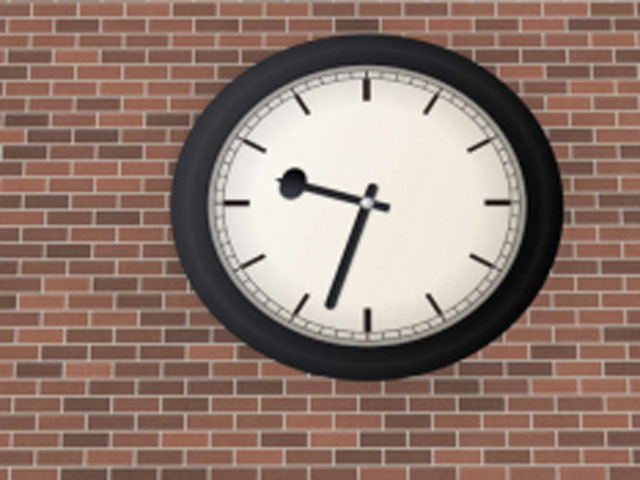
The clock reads **9:33**
